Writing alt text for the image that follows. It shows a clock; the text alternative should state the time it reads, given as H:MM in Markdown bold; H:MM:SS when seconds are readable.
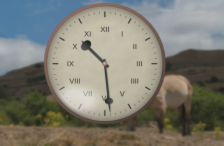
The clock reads **10:29**
